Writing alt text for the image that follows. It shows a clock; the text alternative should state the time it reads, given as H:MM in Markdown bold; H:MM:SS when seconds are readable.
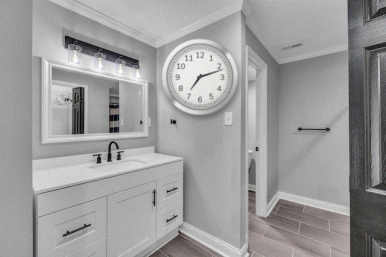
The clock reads **7:12**
